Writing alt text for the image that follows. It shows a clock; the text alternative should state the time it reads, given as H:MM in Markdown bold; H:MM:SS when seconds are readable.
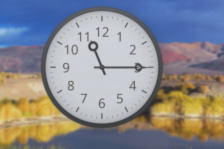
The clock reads **11:15**
